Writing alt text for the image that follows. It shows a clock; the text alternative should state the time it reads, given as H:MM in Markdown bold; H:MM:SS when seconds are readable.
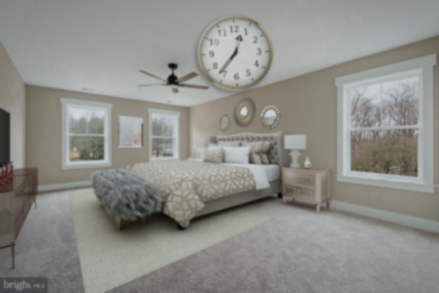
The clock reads **12:37**
